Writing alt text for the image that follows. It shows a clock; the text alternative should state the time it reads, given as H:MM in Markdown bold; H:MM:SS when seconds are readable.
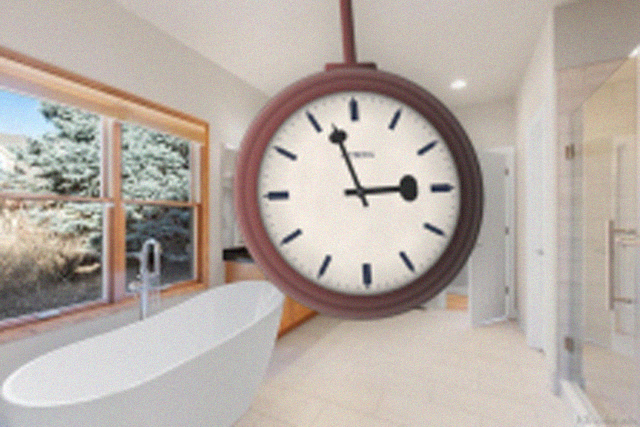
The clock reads **2:57**
